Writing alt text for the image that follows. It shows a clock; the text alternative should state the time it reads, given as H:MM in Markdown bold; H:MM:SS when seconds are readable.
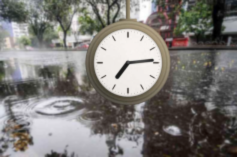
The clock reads **7:14**
